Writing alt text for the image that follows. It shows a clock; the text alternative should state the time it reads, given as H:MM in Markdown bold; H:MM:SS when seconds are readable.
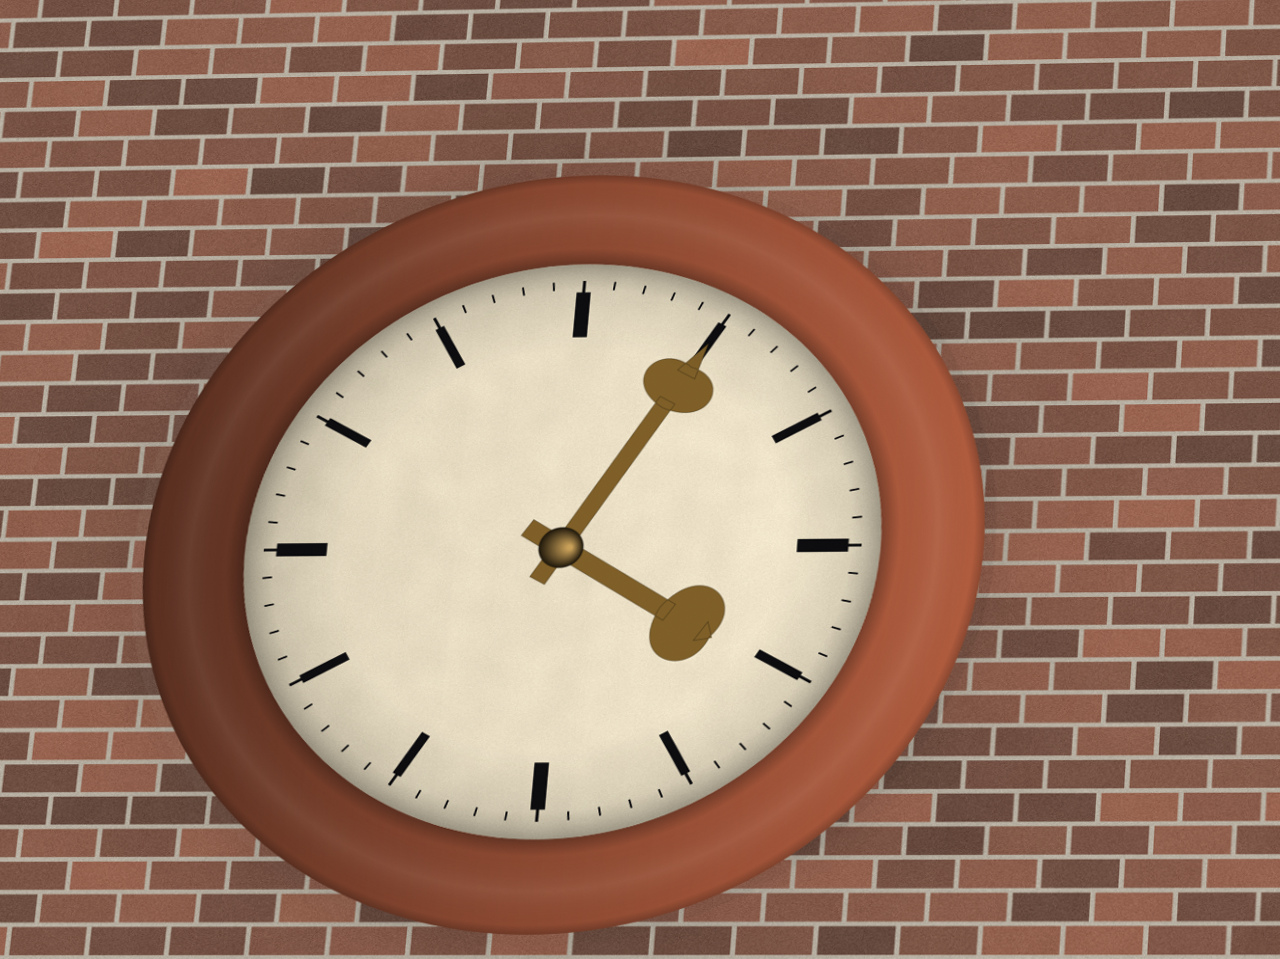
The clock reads **4:05**
